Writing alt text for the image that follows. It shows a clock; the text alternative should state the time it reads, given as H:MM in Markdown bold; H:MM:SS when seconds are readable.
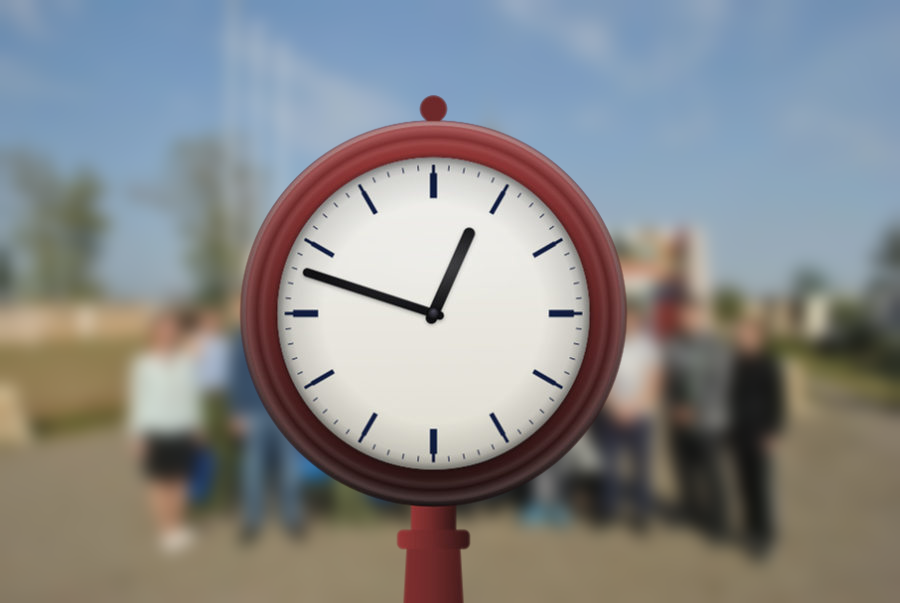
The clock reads **12:48**
